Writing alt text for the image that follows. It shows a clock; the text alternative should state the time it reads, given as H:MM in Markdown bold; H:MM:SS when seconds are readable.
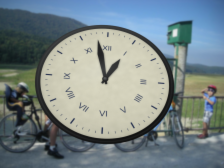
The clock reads **12:58**
